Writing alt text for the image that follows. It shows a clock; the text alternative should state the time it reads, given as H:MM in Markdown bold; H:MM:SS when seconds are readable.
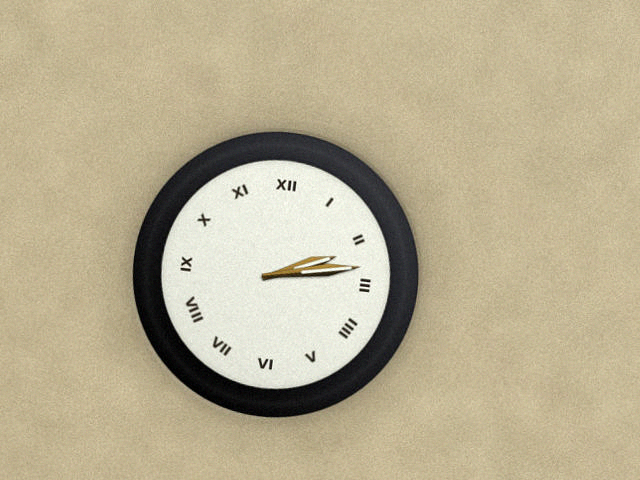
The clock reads **2:13**
